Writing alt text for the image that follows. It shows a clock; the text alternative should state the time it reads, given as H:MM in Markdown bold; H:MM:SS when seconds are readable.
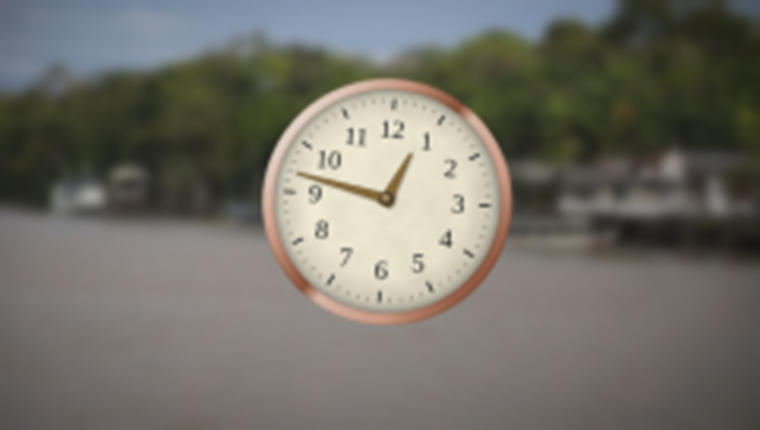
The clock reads **12:47**
